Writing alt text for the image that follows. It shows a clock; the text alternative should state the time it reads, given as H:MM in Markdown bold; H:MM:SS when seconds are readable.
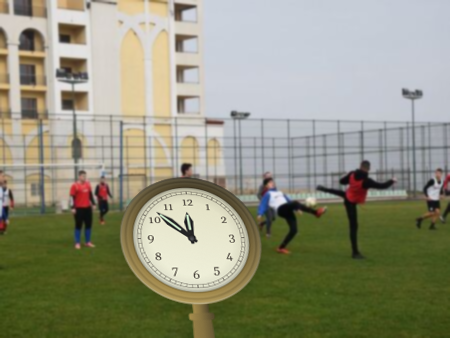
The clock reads **11:52**
